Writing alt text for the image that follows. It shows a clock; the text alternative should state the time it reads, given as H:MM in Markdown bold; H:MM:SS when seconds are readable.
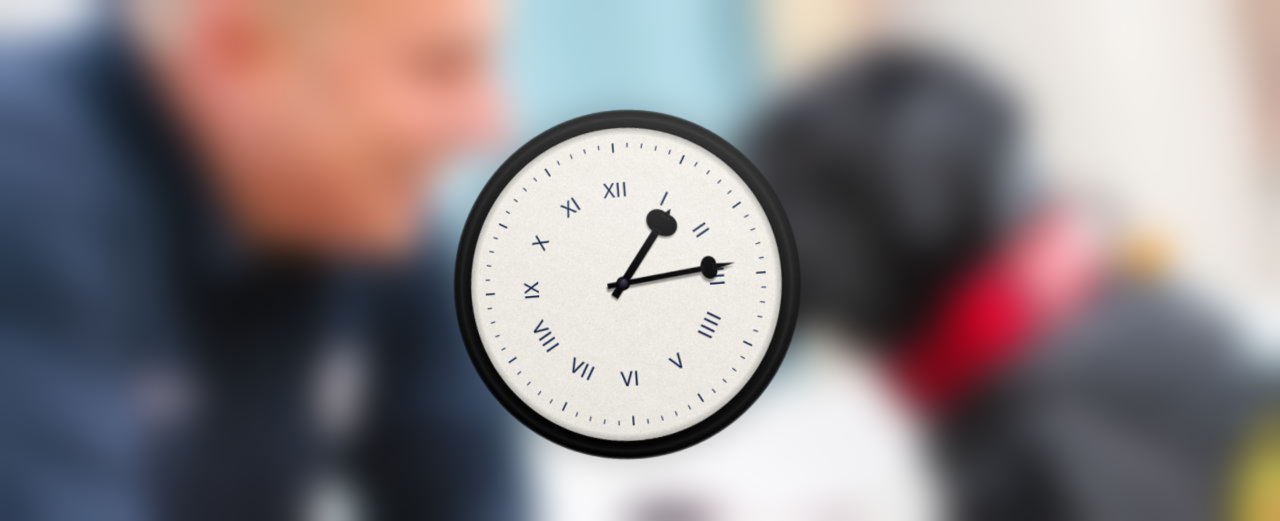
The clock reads **1:14**
